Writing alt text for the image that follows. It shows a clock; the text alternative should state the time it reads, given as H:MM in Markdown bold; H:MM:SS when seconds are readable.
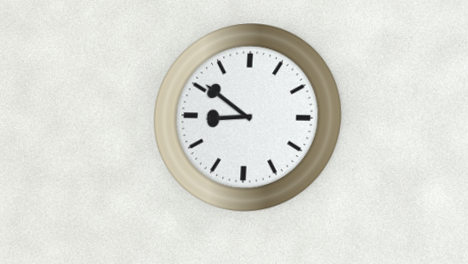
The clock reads **8:51**
